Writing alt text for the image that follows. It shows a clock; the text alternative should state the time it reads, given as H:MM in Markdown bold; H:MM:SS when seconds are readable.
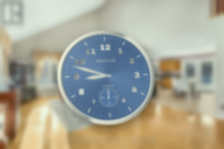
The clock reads **8:48**
